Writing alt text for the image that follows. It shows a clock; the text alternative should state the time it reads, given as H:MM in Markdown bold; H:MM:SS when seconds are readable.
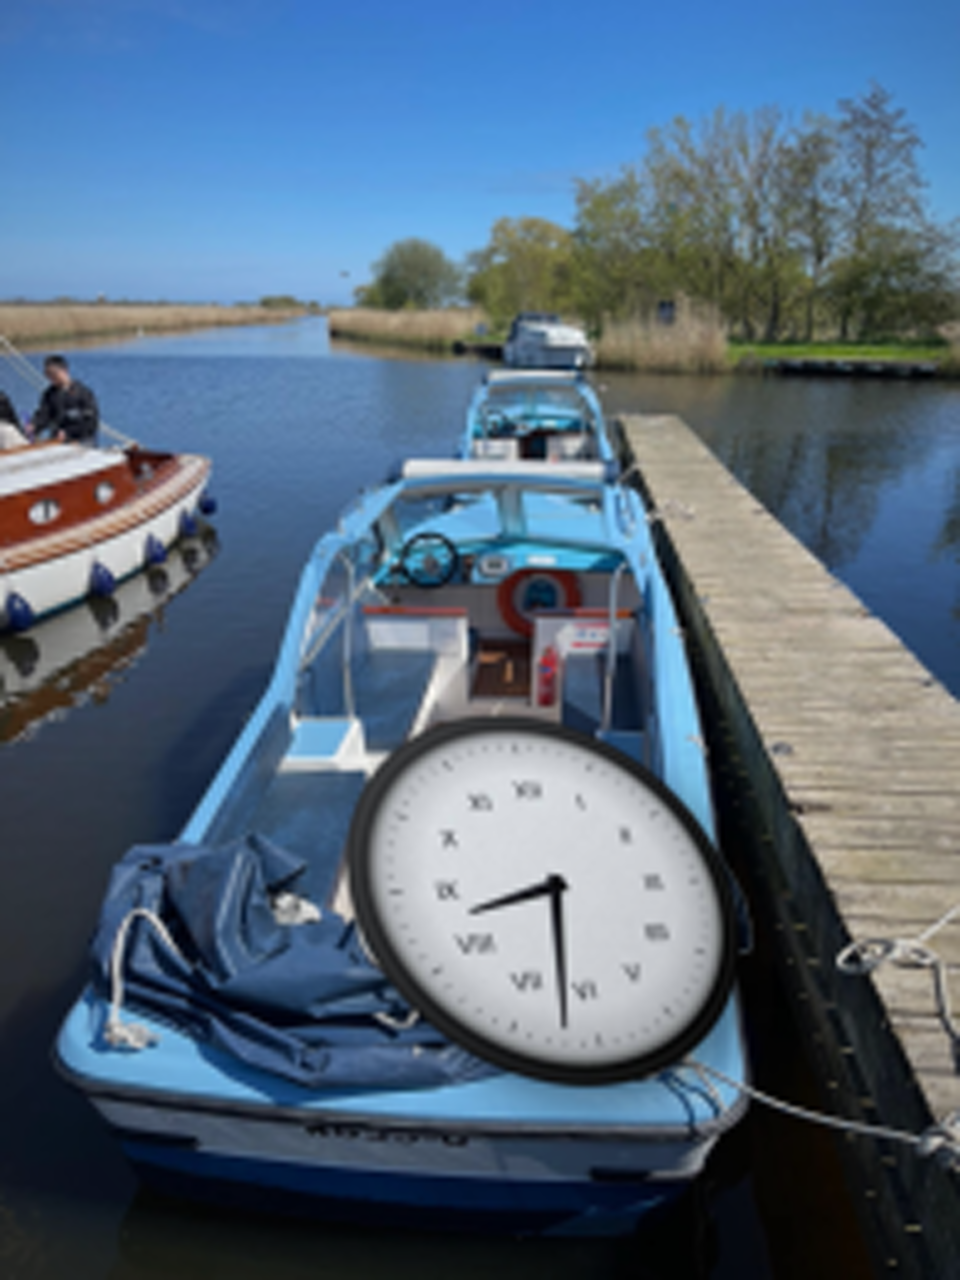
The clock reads **8:32**
